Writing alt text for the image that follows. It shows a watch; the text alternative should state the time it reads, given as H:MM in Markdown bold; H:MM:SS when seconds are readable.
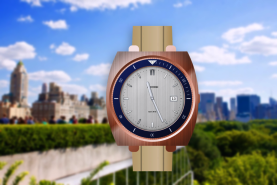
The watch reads **11:26**
